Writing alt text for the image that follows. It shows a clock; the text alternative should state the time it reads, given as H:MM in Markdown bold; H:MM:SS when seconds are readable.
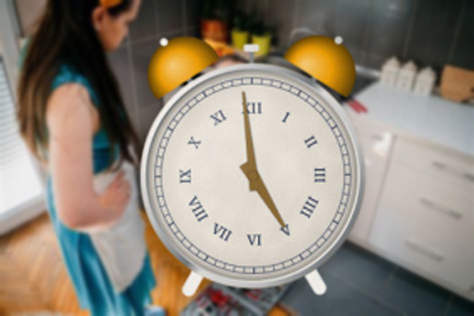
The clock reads **4:59**
